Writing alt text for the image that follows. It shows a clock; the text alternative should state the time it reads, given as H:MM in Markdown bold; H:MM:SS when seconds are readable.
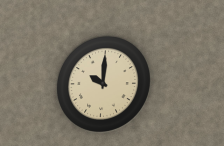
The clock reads **10:00**
